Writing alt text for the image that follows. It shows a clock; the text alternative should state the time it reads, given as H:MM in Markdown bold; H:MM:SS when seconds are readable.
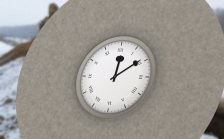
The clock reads **12:09**
